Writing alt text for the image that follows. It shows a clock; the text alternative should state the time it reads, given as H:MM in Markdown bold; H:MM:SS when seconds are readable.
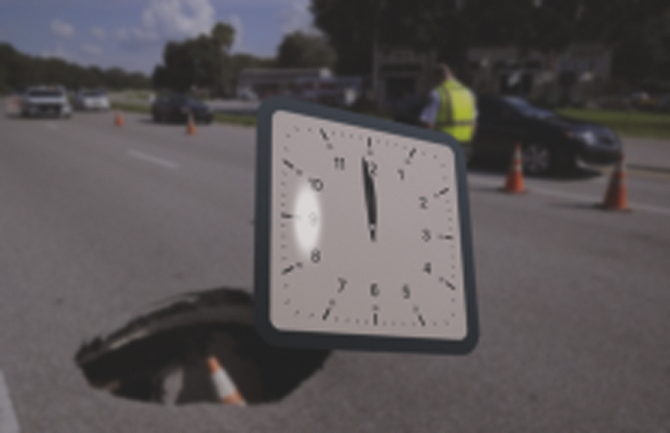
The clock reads **11:59**
